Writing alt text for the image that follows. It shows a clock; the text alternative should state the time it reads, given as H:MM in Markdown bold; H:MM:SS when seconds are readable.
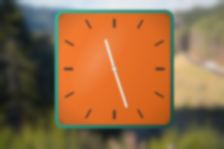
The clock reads **11:27**
